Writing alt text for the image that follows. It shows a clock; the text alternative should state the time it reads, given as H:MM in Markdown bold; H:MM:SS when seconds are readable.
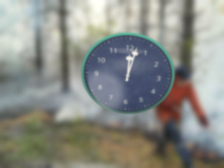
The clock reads **12:02**
